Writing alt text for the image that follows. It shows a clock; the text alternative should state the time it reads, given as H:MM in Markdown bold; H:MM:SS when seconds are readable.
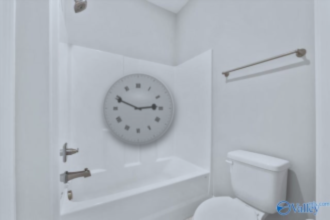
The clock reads **2:49**
